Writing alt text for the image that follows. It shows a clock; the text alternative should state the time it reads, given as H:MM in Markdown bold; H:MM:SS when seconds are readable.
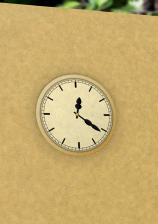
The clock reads **12:21**
